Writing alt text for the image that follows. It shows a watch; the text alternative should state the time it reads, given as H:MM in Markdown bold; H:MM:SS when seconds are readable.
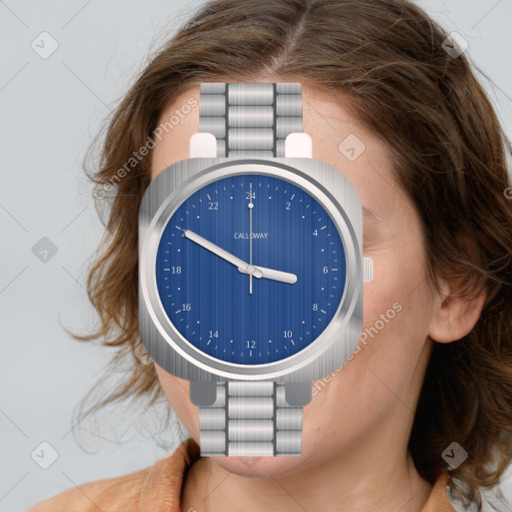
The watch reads **6:50:00**
